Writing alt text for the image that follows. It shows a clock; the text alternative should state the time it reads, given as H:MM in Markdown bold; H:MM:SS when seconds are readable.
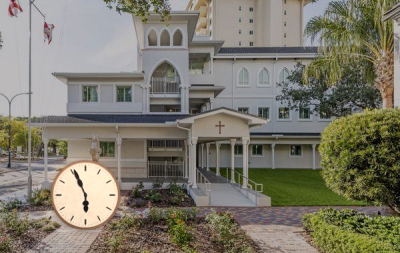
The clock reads **5:56**
